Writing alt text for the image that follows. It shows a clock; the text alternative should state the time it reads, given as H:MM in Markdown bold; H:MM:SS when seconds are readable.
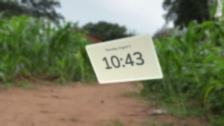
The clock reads **10:43**
